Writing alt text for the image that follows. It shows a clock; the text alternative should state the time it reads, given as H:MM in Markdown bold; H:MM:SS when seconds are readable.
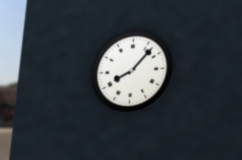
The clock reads **8:07**
